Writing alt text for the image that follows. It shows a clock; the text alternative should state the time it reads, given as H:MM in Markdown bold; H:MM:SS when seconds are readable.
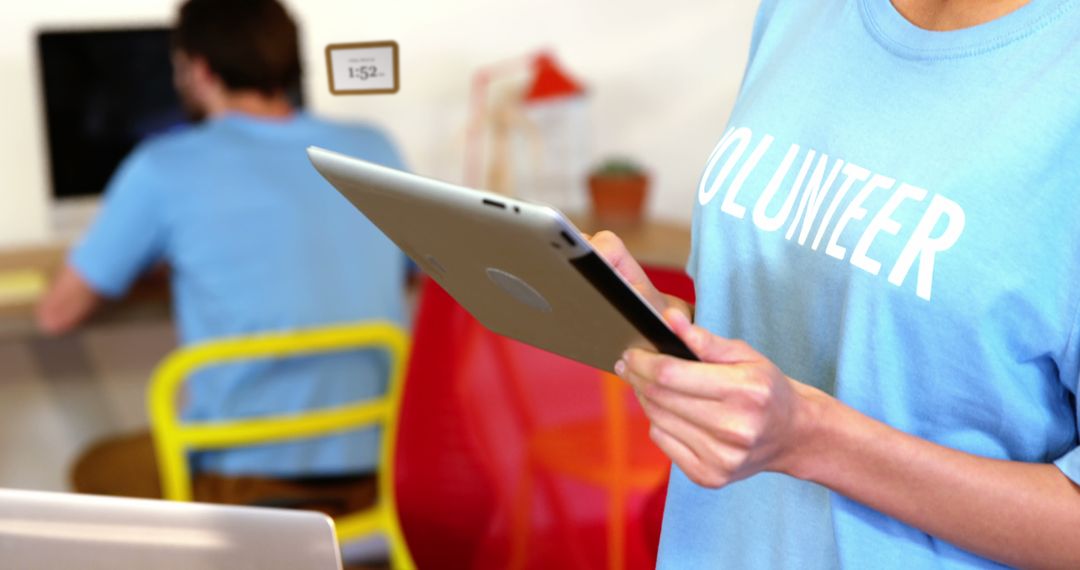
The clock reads **1:52**
